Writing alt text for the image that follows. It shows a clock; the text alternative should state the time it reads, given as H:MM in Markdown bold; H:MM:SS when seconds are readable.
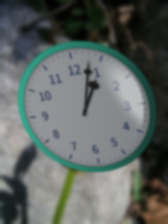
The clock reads **1:03**
